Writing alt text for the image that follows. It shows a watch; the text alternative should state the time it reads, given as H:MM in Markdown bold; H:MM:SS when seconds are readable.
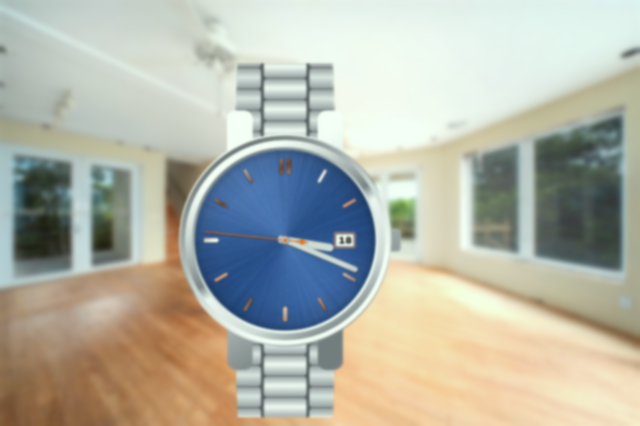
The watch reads **3:18:46**
